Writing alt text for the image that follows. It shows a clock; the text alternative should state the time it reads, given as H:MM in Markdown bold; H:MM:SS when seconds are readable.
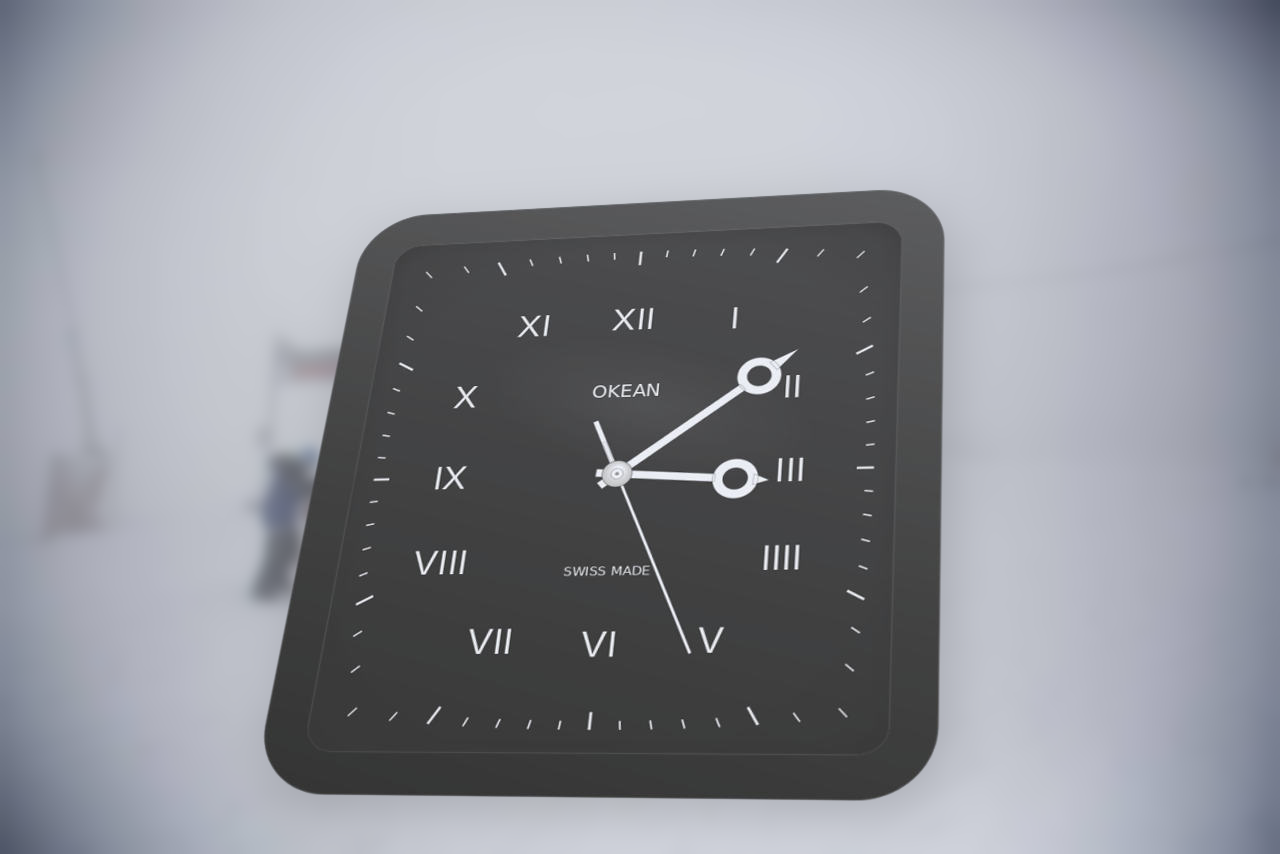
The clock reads **3:08:26**
